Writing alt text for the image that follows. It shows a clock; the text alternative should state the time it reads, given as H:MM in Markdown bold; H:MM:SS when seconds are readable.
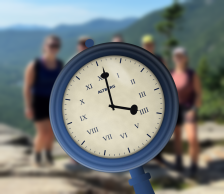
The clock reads **4:01**
